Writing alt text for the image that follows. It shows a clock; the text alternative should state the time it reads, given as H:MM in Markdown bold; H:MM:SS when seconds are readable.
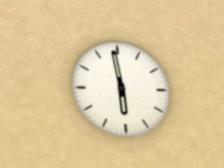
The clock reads **5:59**
